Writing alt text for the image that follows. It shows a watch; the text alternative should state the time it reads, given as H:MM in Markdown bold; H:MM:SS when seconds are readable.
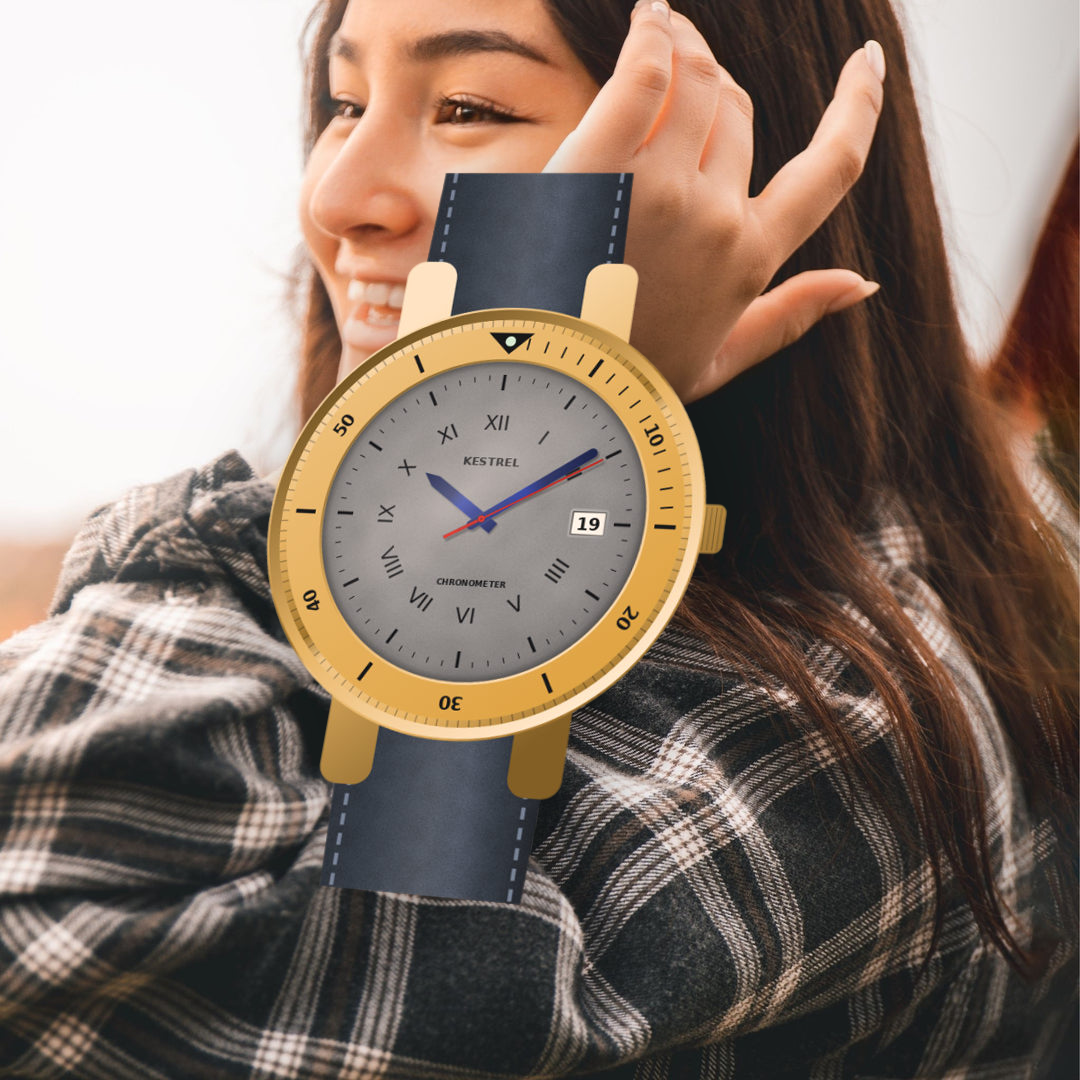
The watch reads **10:09:10**
